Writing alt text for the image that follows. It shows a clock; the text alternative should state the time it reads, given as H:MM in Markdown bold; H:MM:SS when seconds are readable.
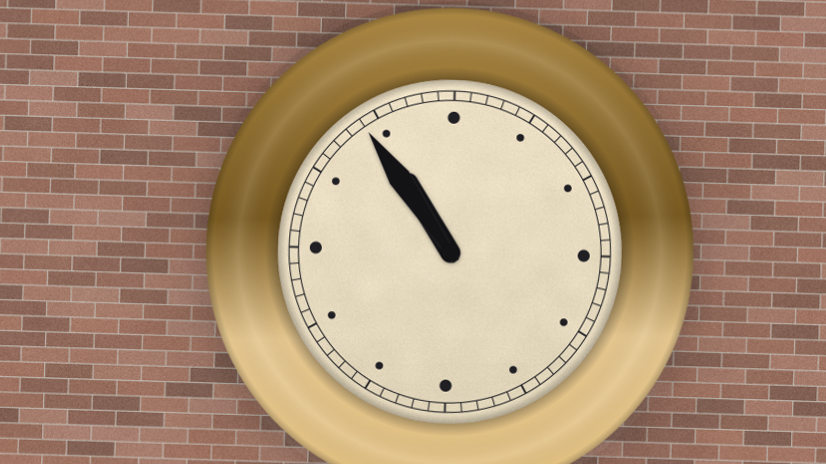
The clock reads **10:54**
